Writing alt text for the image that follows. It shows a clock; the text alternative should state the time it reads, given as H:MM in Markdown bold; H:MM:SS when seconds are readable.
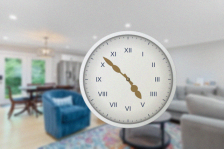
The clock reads **4:52**
